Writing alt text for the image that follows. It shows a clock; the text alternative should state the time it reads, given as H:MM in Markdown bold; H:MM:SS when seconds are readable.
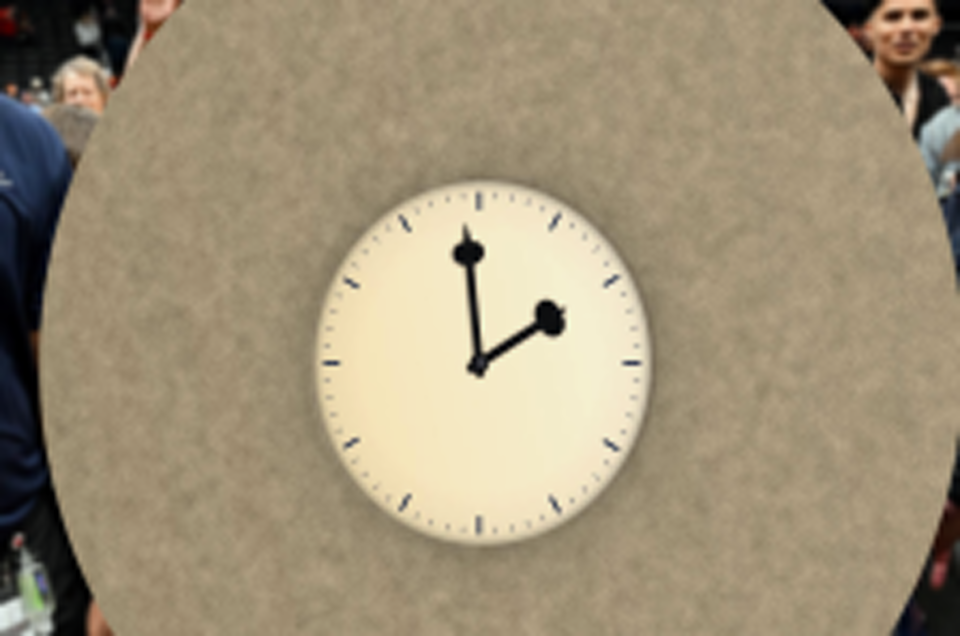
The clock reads **1:59**
